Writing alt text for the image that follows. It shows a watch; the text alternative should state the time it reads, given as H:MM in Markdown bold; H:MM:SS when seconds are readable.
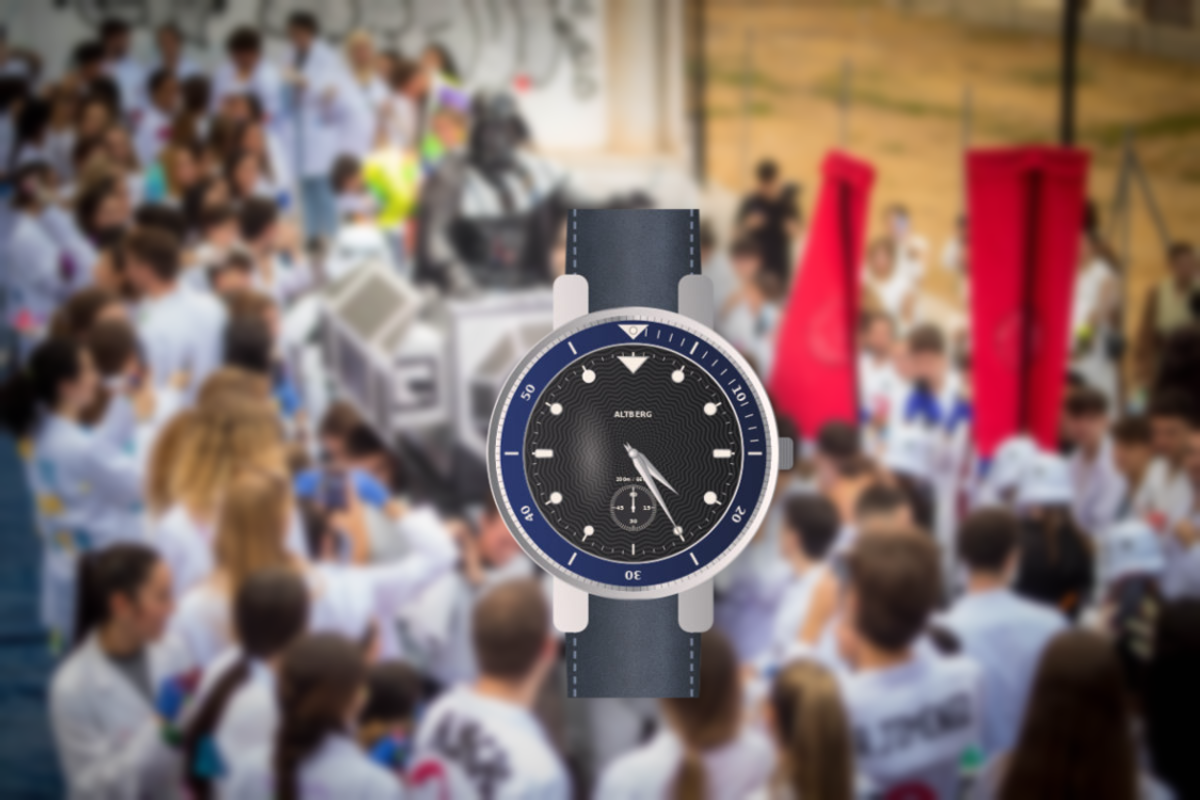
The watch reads **4:25**
